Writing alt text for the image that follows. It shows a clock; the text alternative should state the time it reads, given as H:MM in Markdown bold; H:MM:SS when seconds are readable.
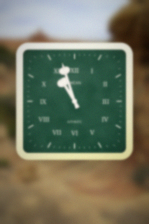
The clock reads **10:57**
